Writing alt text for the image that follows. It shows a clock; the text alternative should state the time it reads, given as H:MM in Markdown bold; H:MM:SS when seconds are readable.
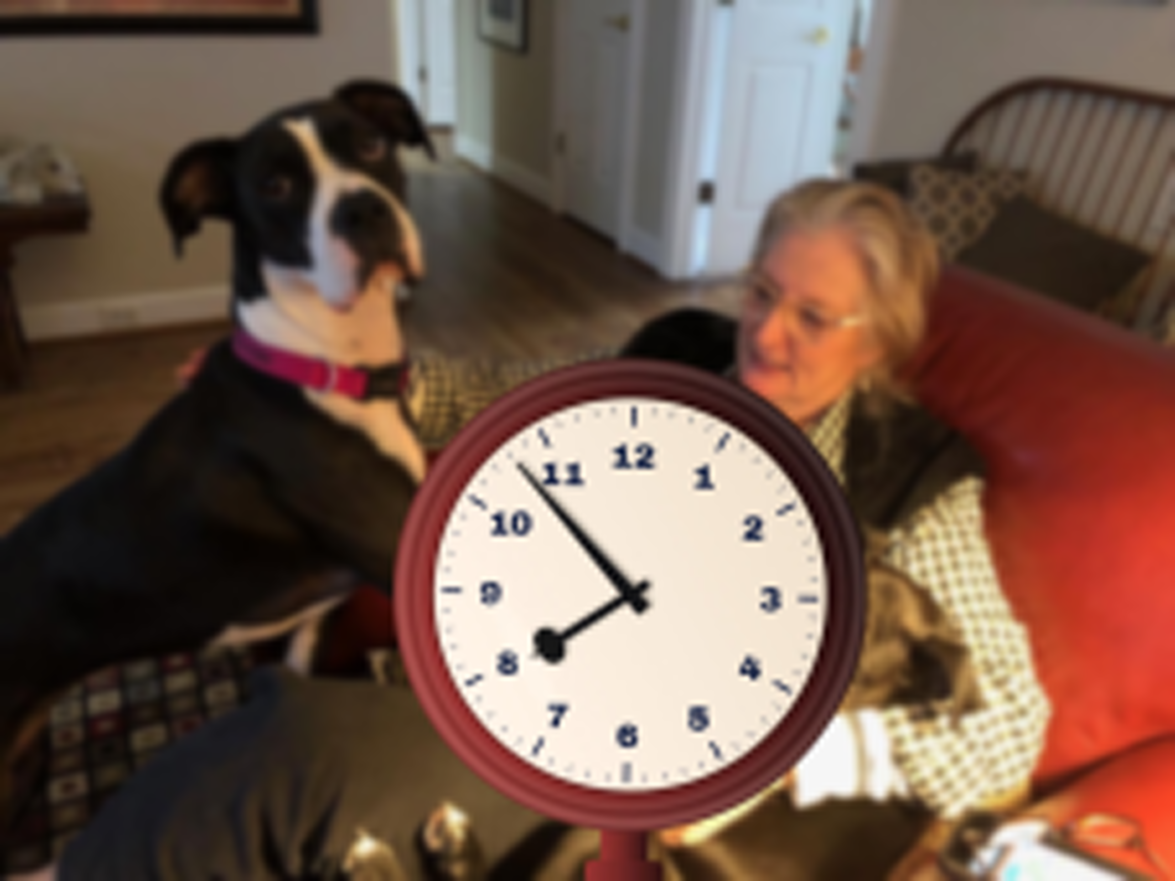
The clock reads **7:53**
